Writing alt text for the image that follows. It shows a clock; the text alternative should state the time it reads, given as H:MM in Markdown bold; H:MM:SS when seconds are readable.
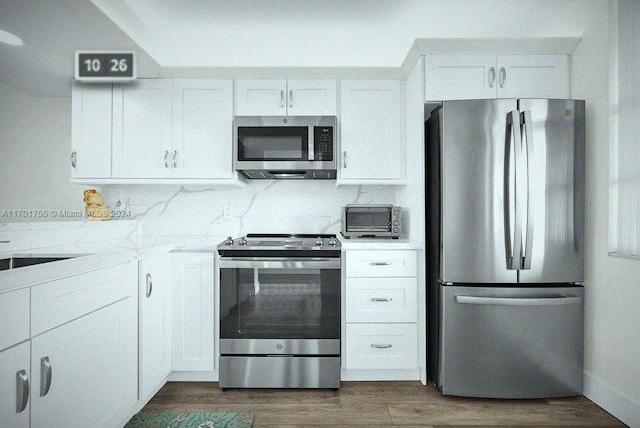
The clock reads **10:26**
